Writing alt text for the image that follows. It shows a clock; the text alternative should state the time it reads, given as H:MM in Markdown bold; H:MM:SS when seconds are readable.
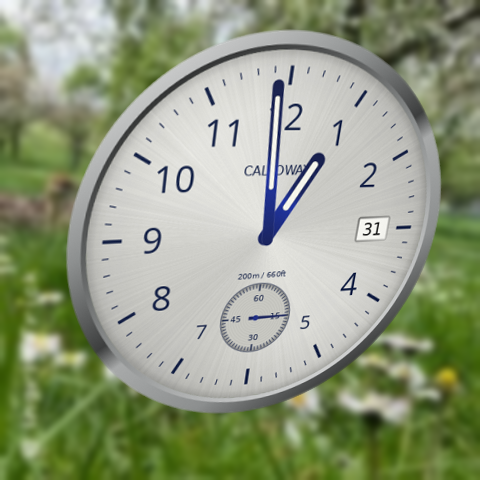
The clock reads **12:59:15**
